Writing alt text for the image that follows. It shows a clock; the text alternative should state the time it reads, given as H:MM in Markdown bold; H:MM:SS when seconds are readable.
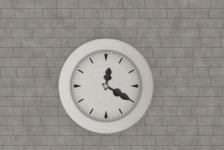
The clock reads **12:20**
